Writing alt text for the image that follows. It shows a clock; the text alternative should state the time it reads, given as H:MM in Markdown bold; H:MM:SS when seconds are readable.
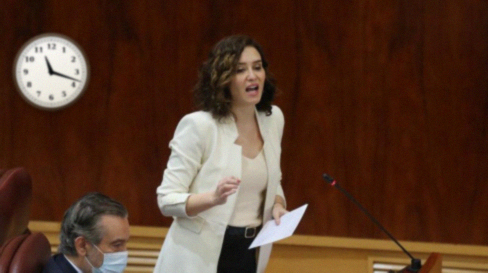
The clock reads **11:18**
